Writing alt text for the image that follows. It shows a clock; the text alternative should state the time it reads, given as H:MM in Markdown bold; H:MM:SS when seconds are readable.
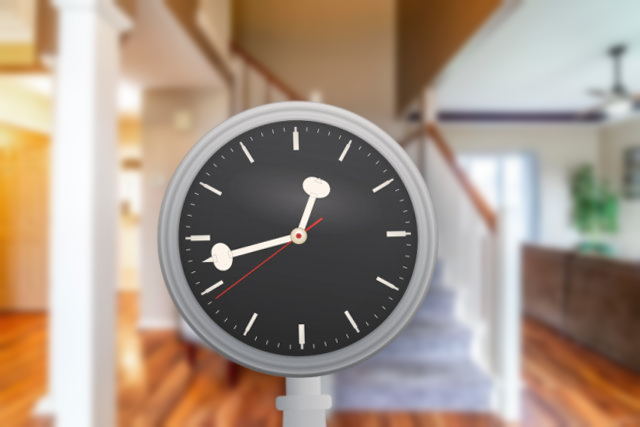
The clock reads **12:42:39**
